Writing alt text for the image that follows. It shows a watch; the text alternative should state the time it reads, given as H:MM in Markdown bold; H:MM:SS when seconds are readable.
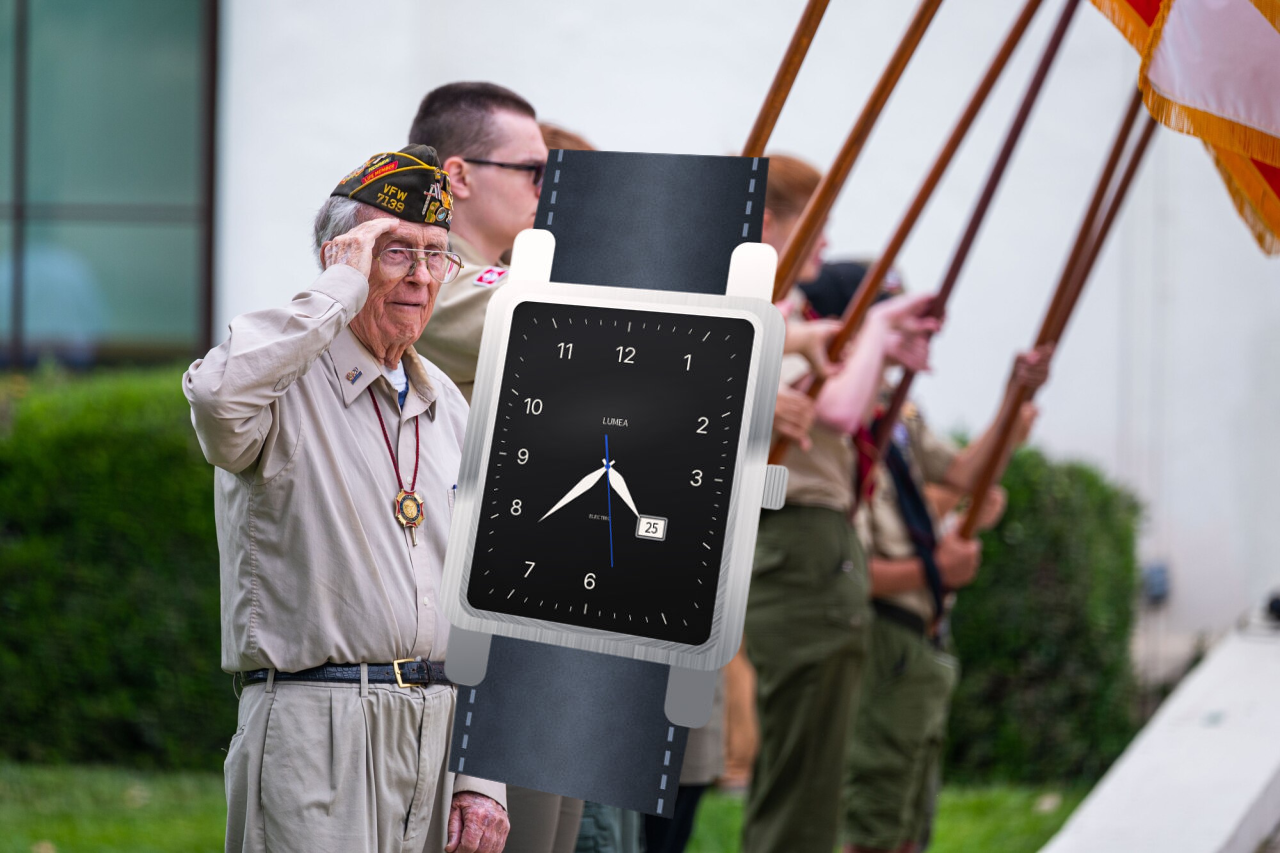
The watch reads **4:37:28**
